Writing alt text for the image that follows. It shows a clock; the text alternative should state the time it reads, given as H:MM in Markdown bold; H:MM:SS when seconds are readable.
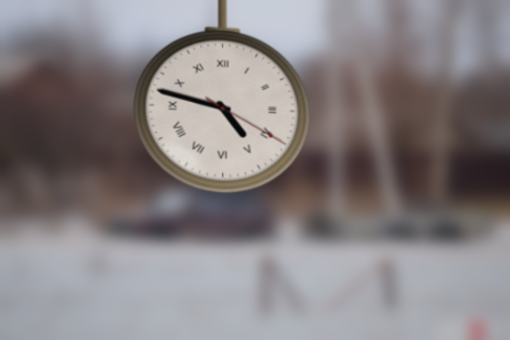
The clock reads **4:47:20**
